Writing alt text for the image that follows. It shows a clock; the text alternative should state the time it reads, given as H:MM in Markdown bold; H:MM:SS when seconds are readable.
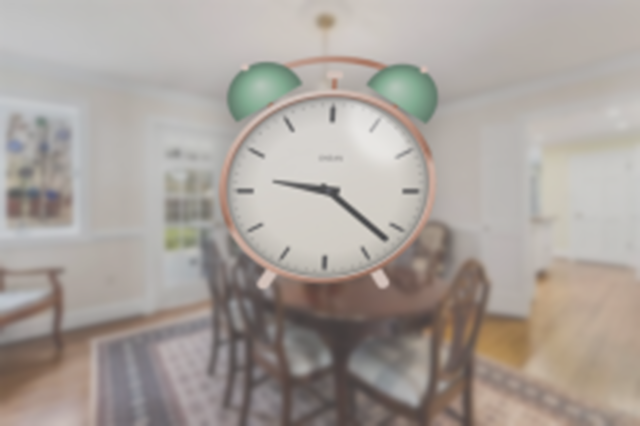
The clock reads **9:22**
